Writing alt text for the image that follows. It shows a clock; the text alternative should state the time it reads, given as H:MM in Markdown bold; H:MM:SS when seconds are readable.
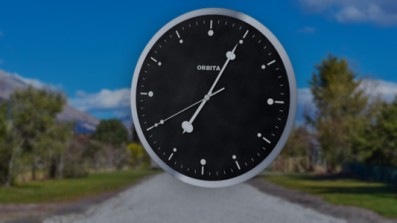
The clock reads **7:04:40**
